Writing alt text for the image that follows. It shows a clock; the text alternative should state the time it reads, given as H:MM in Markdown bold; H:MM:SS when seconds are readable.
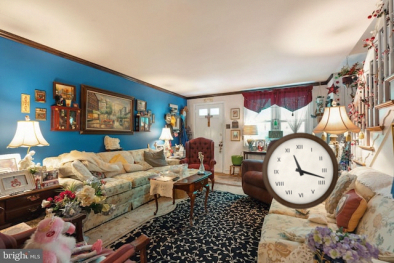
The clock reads **11:18**
